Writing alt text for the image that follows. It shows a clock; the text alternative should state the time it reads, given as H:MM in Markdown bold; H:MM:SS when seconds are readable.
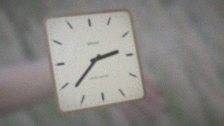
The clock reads **2:38**
